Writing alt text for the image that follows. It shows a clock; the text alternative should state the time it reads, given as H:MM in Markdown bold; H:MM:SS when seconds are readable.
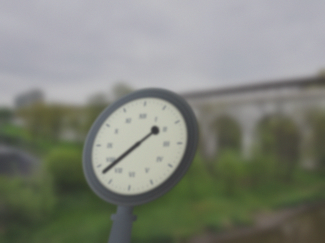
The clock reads **1:38**
